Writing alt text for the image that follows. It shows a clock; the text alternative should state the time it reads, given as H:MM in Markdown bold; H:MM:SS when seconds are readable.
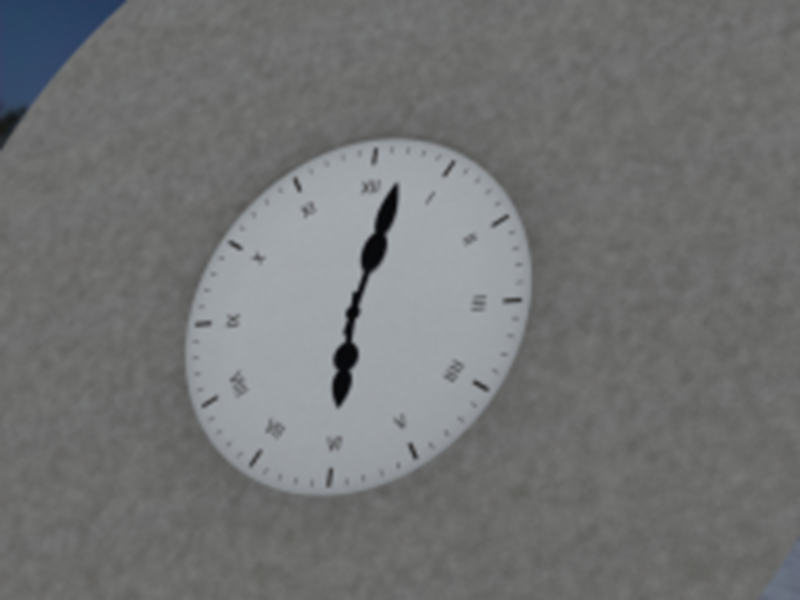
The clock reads **6:02**
